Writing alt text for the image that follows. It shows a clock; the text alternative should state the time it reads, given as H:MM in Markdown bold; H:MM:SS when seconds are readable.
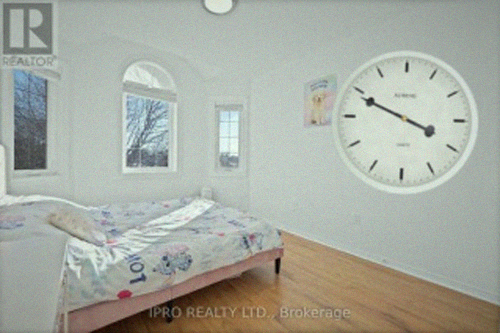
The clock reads **3:49**
